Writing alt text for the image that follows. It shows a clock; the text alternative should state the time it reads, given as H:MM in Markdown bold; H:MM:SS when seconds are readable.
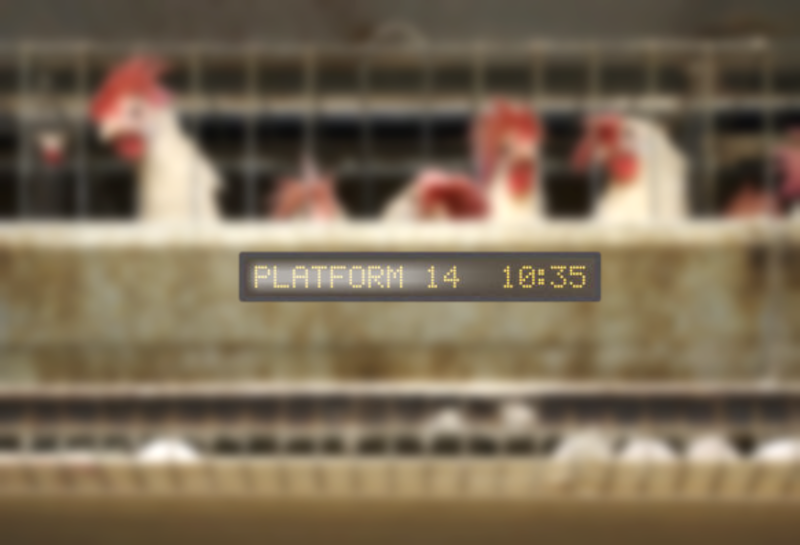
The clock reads **10:35**
